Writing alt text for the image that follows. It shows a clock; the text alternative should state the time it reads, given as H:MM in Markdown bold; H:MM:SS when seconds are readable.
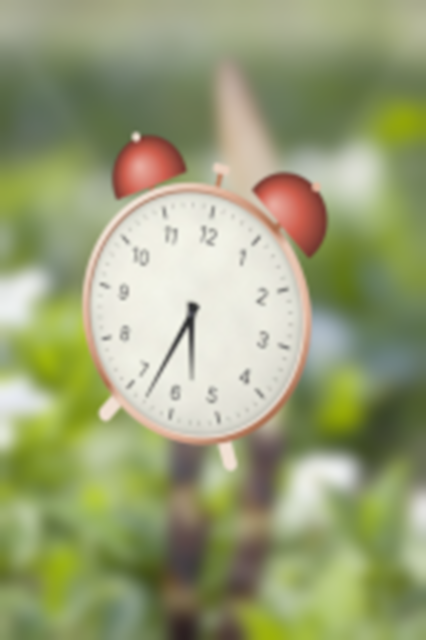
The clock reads **5:33**
